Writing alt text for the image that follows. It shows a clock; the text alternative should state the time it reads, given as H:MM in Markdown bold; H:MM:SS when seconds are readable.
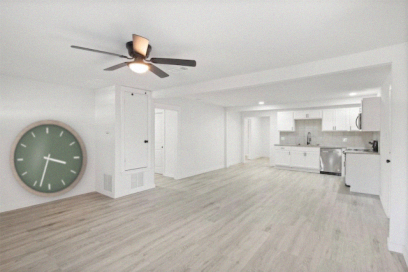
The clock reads **3:33**
